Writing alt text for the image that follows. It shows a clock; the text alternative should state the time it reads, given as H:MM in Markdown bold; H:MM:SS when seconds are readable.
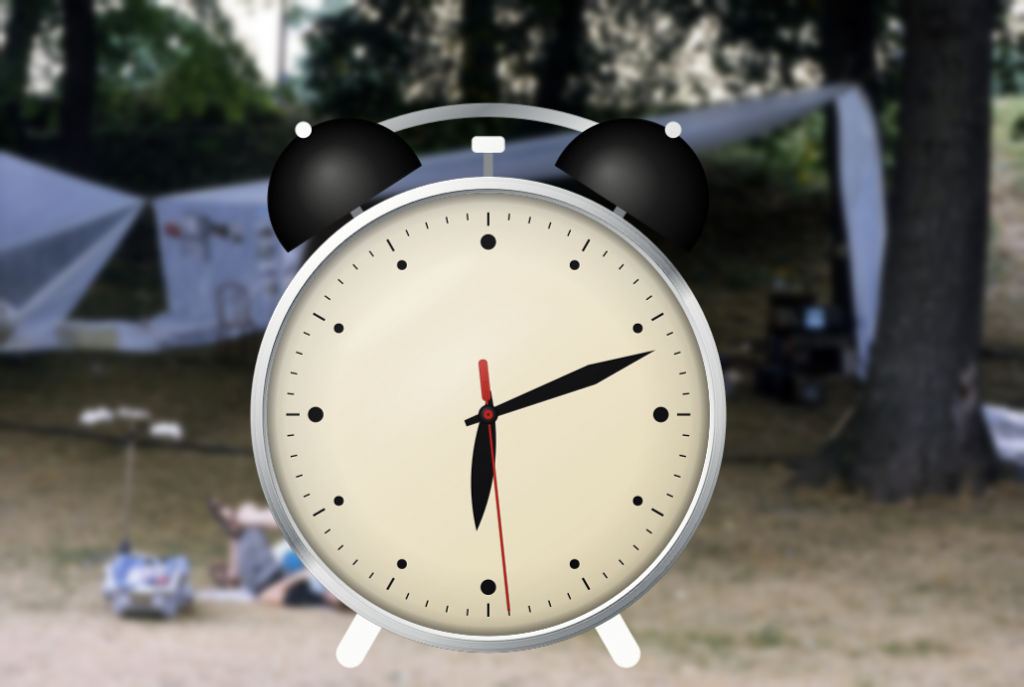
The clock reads **6:11:29**
